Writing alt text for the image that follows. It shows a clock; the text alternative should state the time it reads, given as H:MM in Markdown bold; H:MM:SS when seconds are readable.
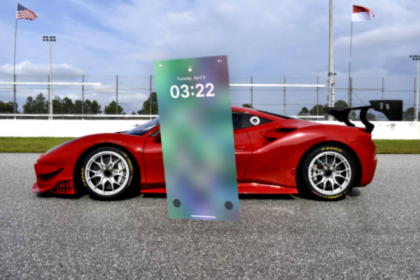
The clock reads **3:22**
